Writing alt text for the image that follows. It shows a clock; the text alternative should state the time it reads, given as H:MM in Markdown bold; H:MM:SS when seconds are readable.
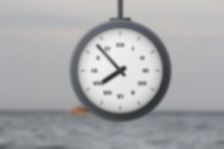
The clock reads **7:53**
